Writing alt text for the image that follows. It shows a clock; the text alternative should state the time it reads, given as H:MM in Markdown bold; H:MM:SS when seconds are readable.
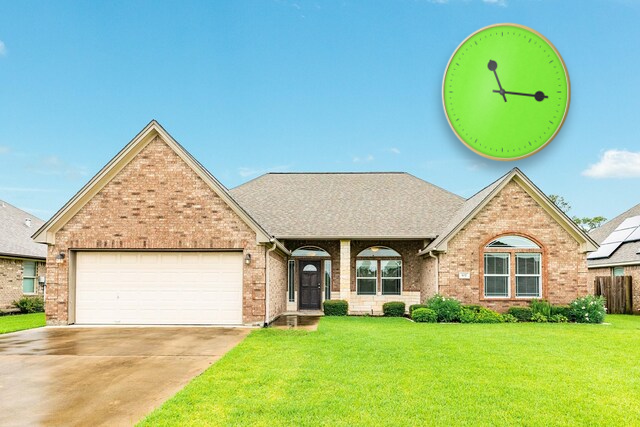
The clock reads **11:16**
